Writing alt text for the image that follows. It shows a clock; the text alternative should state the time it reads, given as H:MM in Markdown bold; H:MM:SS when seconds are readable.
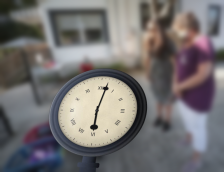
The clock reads **6:02**
